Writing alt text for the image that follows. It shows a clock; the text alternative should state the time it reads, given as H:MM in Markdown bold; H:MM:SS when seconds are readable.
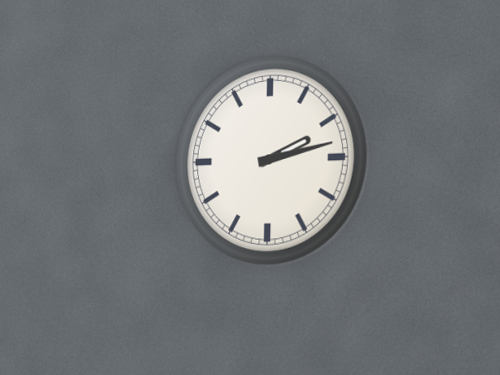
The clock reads **2:13**
